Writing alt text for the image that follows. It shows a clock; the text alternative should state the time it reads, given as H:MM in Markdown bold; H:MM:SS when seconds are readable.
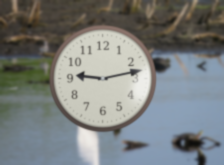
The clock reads **9:13**
